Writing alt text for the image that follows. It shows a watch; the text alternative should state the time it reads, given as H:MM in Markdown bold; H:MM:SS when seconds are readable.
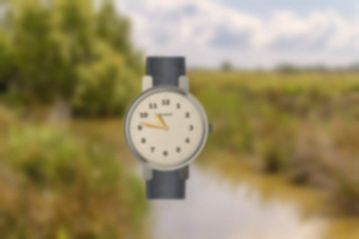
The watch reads **10:47**
